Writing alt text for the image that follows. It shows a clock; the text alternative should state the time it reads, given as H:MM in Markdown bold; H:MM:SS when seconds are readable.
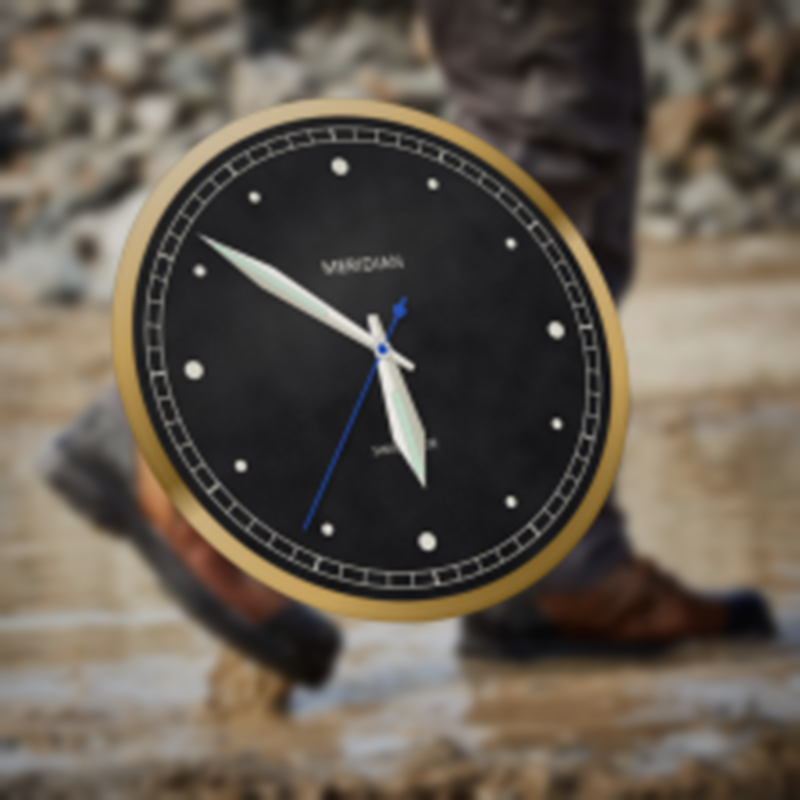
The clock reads **5:51:36**
